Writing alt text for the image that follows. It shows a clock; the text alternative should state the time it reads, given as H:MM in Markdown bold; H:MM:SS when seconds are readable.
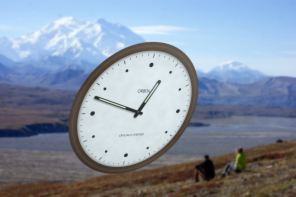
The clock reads **12:48**
